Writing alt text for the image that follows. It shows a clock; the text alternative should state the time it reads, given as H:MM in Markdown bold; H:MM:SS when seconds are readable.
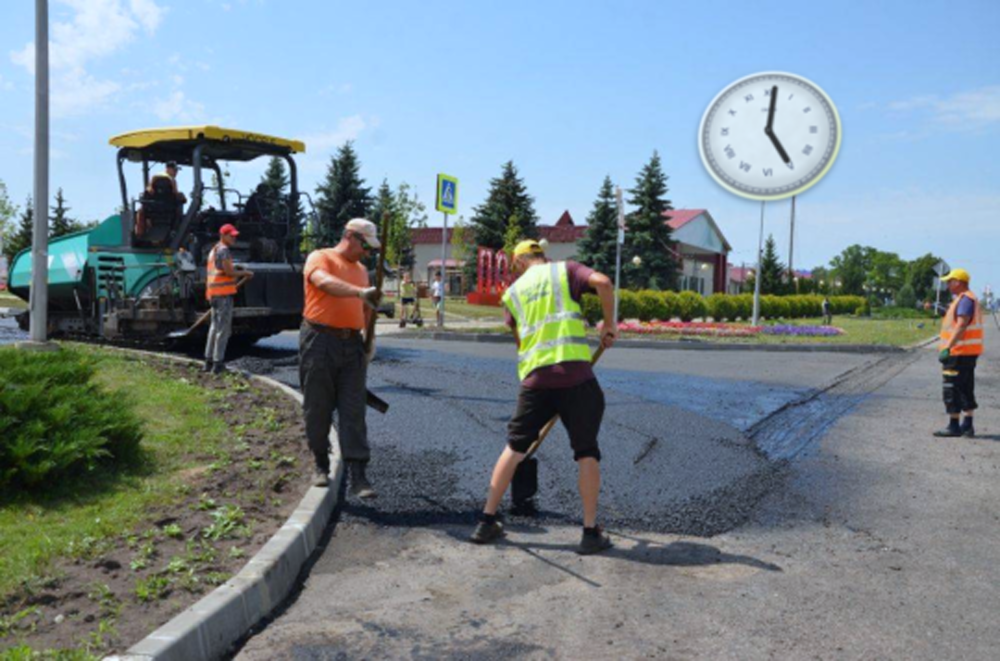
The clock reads **5:01**
